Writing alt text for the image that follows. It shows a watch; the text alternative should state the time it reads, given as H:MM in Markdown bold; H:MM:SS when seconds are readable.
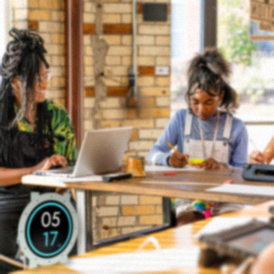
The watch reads **5:17**
